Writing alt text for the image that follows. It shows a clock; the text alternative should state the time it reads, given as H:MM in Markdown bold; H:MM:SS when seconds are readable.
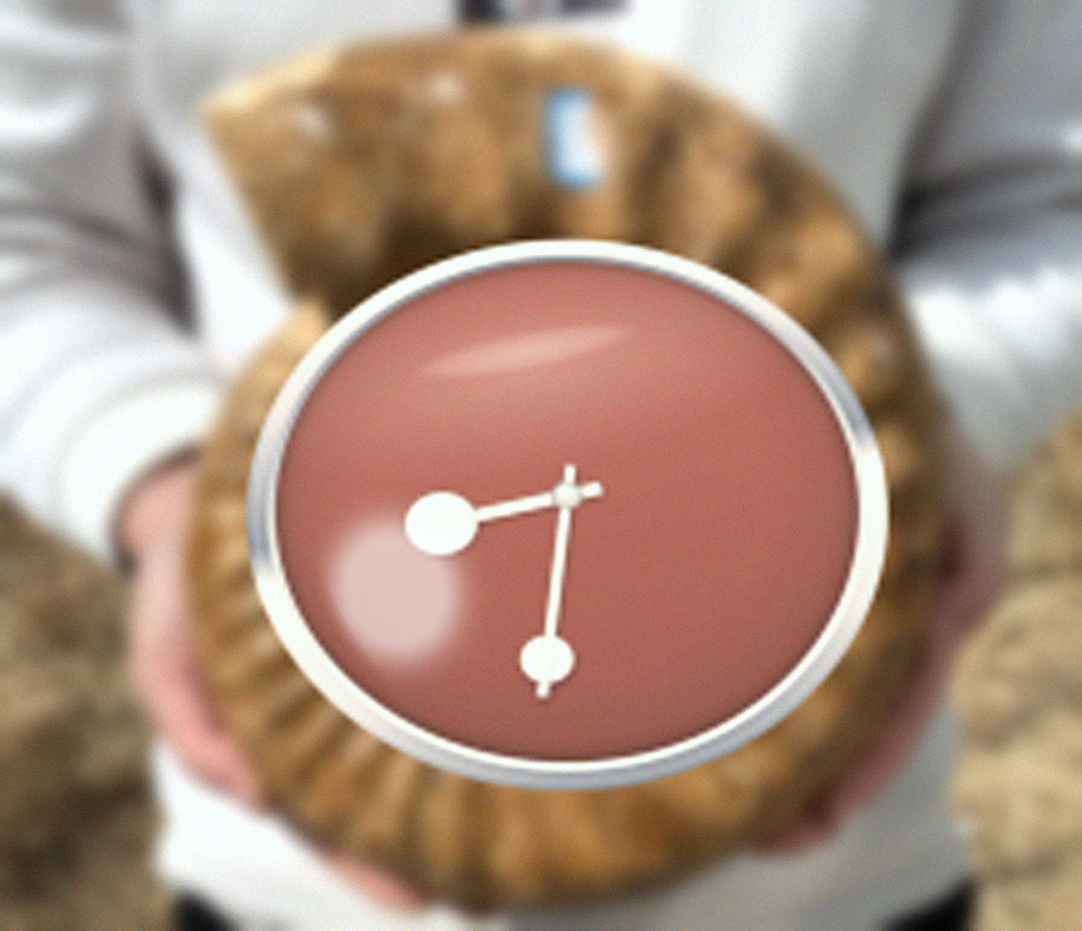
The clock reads **8:31**
